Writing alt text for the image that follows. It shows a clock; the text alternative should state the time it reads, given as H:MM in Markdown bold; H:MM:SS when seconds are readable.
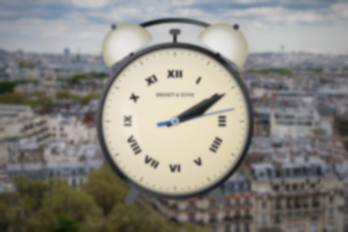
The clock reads **2:10:13**
